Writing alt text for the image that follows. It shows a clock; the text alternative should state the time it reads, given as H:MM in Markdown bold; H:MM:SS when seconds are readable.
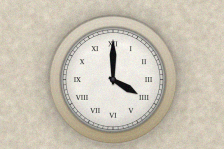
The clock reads **4:00**
